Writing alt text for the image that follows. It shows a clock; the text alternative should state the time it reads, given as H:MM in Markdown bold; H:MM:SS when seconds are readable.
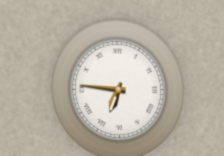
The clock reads **6:46**
